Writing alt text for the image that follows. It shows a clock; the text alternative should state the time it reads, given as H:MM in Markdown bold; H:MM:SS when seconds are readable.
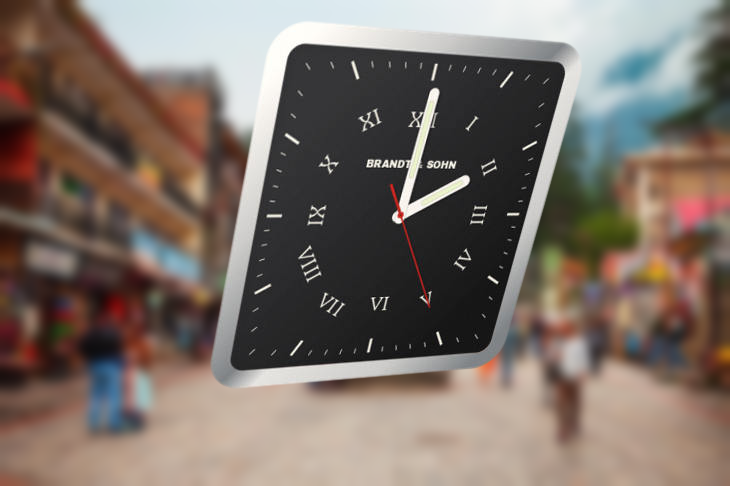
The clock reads **2:00:25**
